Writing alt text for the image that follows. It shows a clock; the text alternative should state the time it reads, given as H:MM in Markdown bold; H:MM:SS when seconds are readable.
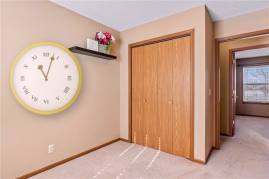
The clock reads **11:03**
